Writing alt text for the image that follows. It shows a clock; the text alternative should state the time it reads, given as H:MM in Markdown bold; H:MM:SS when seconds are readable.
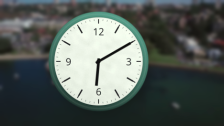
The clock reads **6:10**
